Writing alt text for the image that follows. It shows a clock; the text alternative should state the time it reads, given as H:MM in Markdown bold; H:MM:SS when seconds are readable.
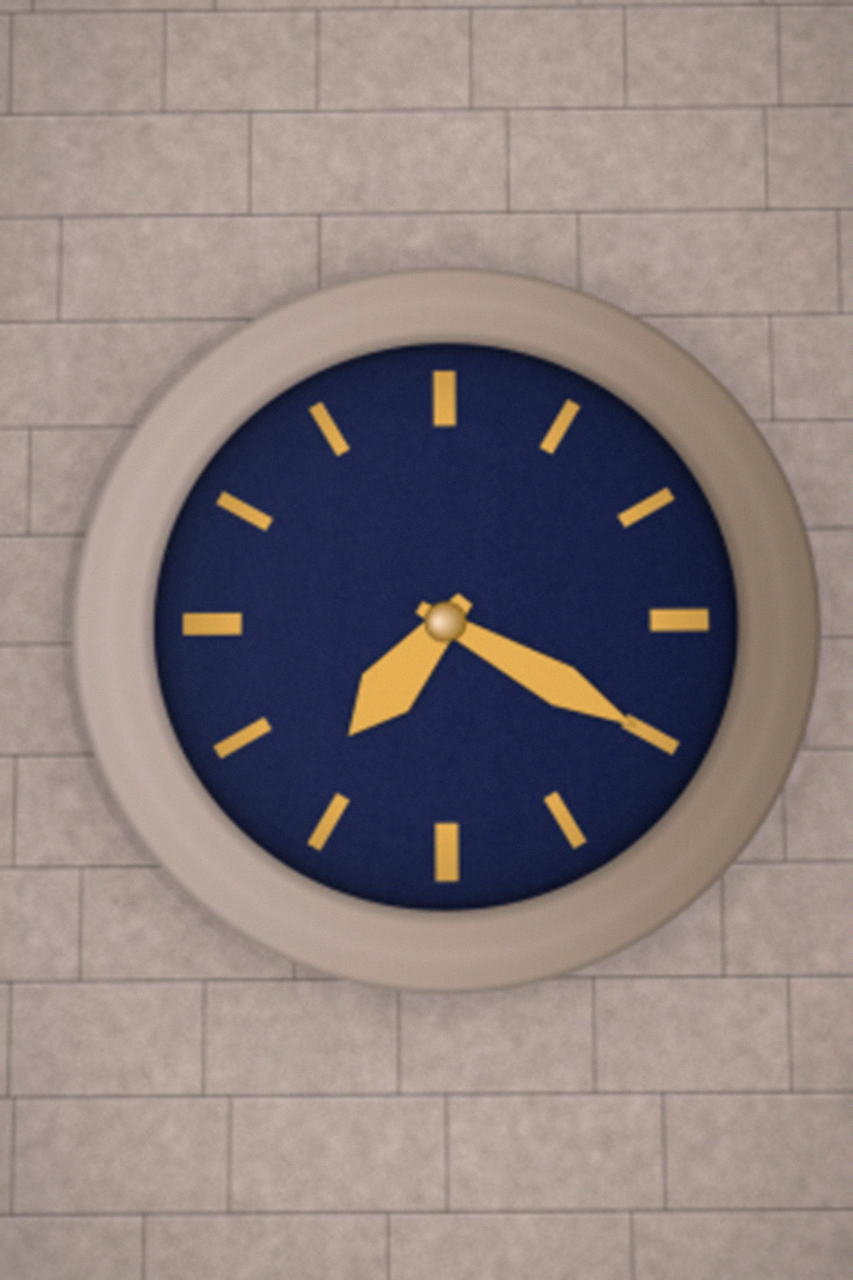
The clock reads **7:20**
